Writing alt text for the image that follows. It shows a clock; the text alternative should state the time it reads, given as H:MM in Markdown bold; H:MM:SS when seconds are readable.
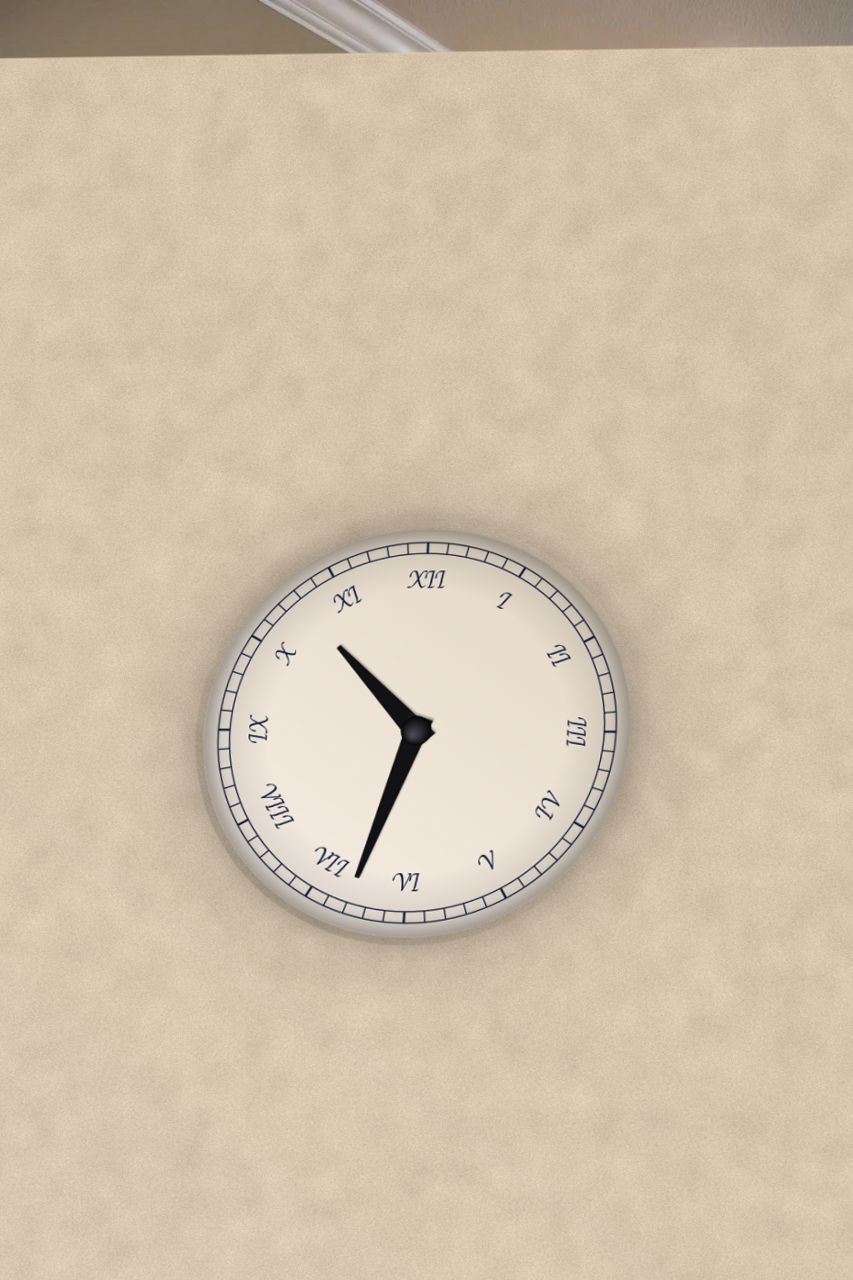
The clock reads **10:33**
